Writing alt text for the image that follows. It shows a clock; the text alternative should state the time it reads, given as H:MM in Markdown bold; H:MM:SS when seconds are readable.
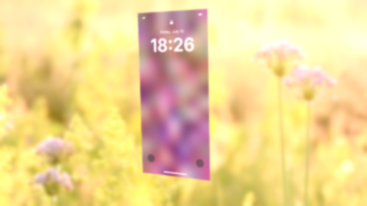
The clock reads **18:26**
